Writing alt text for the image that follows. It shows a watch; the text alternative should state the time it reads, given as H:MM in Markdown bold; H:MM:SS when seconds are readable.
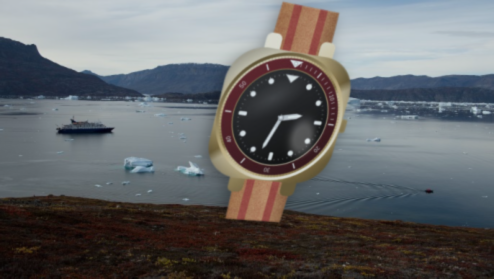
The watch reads **2:33**
